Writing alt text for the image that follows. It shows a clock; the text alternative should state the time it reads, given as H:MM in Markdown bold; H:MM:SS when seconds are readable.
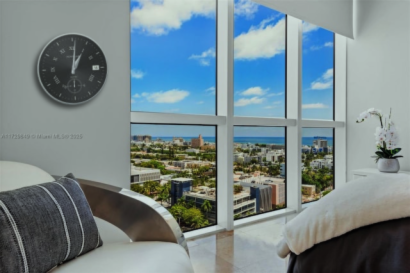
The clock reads **1:01**
